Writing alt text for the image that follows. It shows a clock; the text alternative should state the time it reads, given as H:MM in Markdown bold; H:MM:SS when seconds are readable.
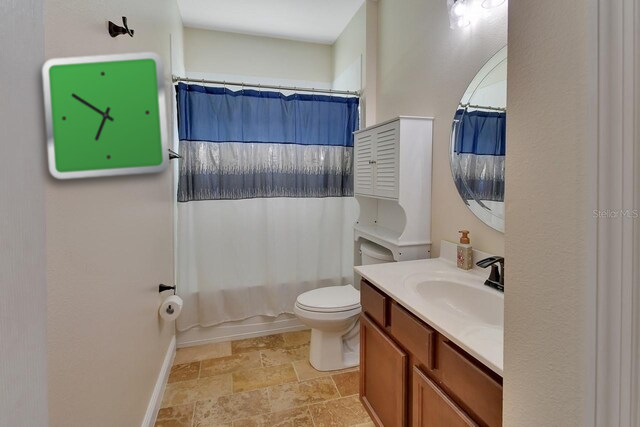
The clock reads **6:51**
